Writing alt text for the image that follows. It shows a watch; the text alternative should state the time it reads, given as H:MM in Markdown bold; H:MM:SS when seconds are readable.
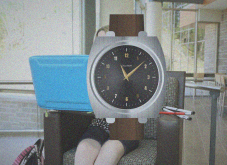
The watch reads **11:08**
